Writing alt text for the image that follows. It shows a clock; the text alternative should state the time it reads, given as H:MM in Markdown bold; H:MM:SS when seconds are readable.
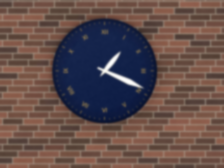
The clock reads **1:19**
